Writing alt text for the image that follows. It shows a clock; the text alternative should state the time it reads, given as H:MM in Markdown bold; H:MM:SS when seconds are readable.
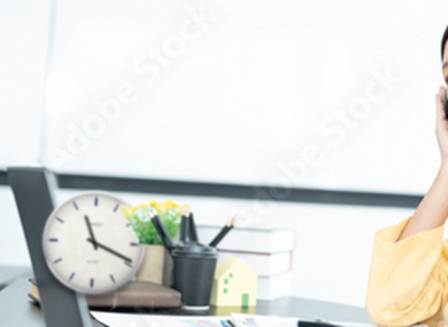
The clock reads **11:19**
